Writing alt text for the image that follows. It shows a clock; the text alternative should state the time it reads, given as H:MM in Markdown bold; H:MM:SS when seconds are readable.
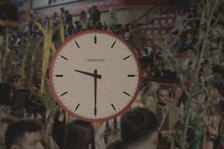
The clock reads **9:30**
